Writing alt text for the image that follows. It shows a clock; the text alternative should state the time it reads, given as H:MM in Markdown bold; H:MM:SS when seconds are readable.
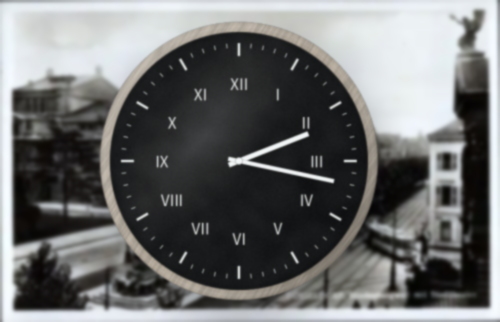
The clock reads **2:17**
